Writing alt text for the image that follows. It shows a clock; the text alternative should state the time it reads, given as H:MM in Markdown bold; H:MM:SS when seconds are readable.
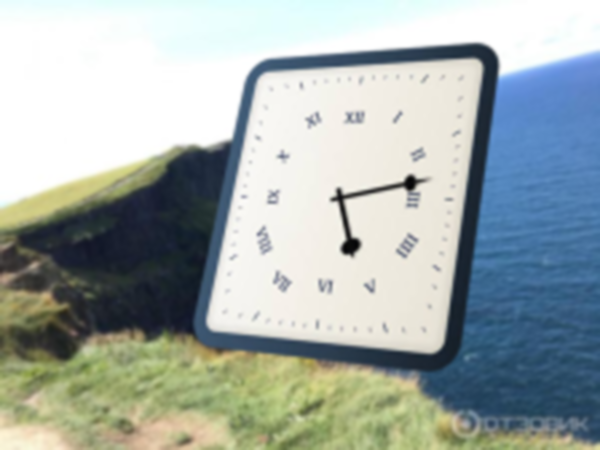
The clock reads **5:13**
